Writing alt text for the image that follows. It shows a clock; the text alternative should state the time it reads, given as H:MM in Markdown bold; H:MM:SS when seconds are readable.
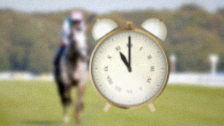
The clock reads **11:00**
